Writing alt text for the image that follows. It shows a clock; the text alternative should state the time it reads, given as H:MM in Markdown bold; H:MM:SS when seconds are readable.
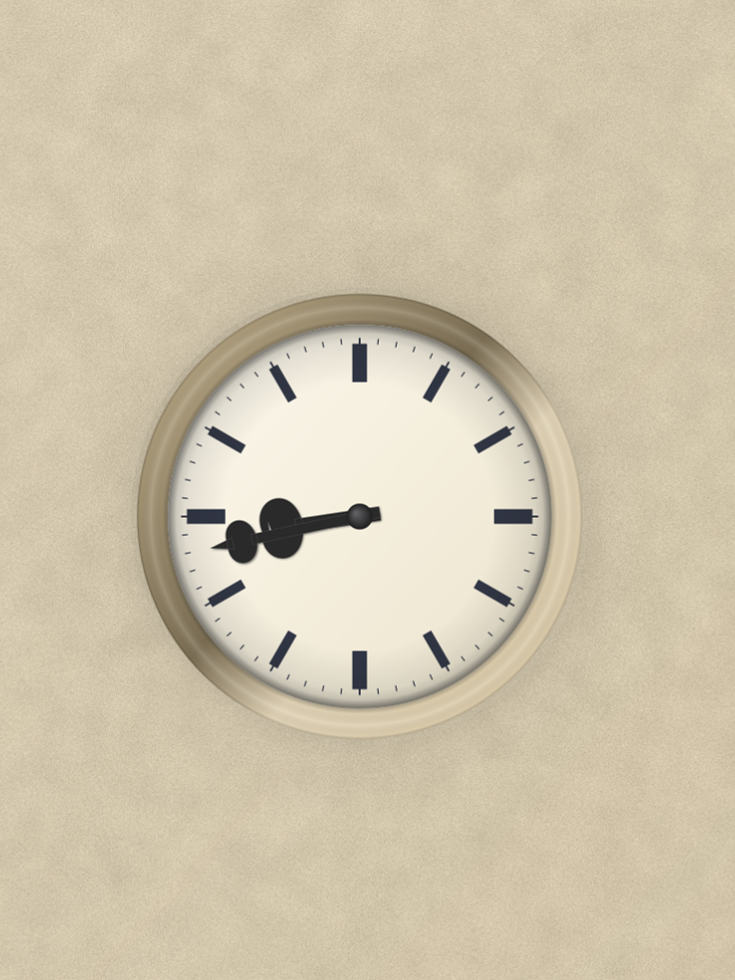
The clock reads **8:43**
